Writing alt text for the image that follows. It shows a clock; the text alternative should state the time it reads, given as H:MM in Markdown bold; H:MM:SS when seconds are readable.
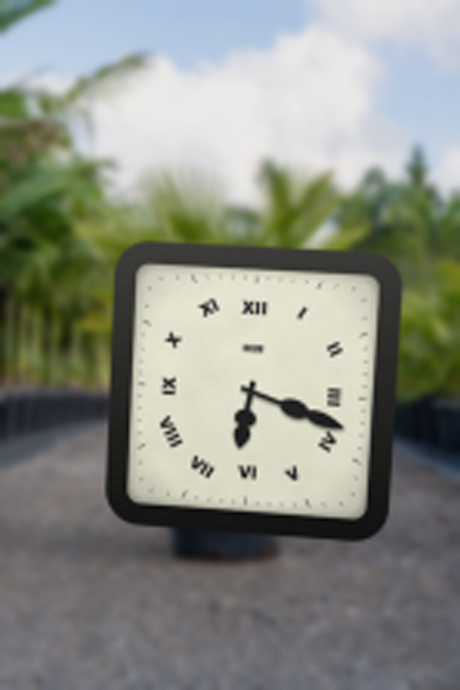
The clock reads **6:18**
